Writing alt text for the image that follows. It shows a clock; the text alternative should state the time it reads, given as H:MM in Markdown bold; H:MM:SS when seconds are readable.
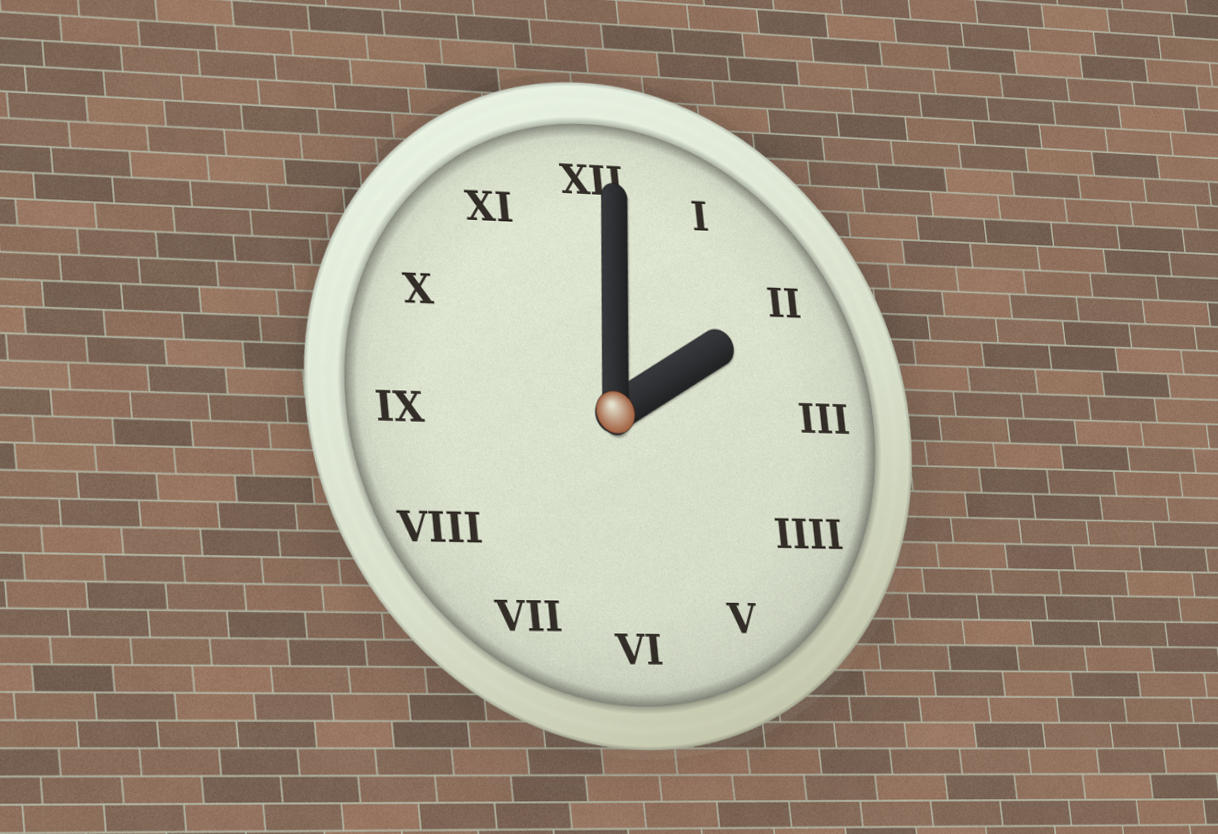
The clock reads **2:01**
